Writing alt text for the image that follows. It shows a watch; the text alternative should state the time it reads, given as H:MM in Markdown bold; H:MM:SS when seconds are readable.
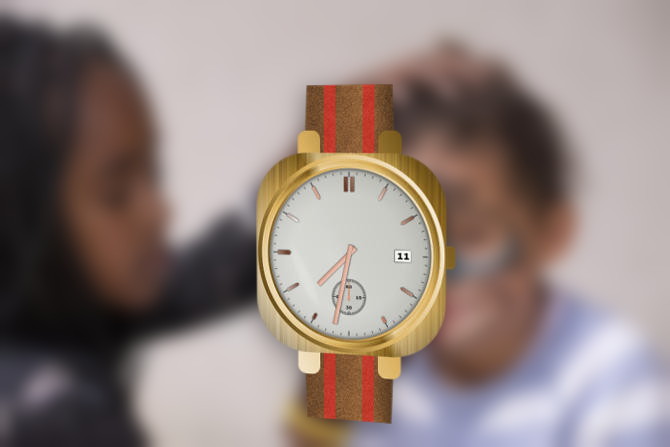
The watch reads **7:32**
